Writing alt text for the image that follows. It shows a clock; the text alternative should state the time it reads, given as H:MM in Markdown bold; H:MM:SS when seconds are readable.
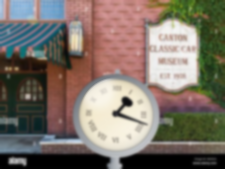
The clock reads **1:18**
